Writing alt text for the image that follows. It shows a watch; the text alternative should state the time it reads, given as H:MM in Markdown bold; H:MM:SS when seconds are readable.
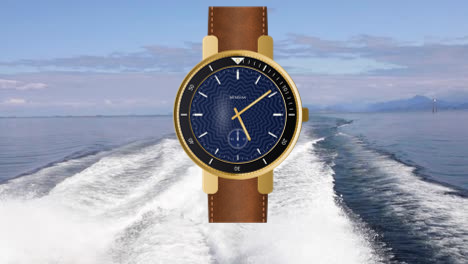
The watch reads **5:09**
